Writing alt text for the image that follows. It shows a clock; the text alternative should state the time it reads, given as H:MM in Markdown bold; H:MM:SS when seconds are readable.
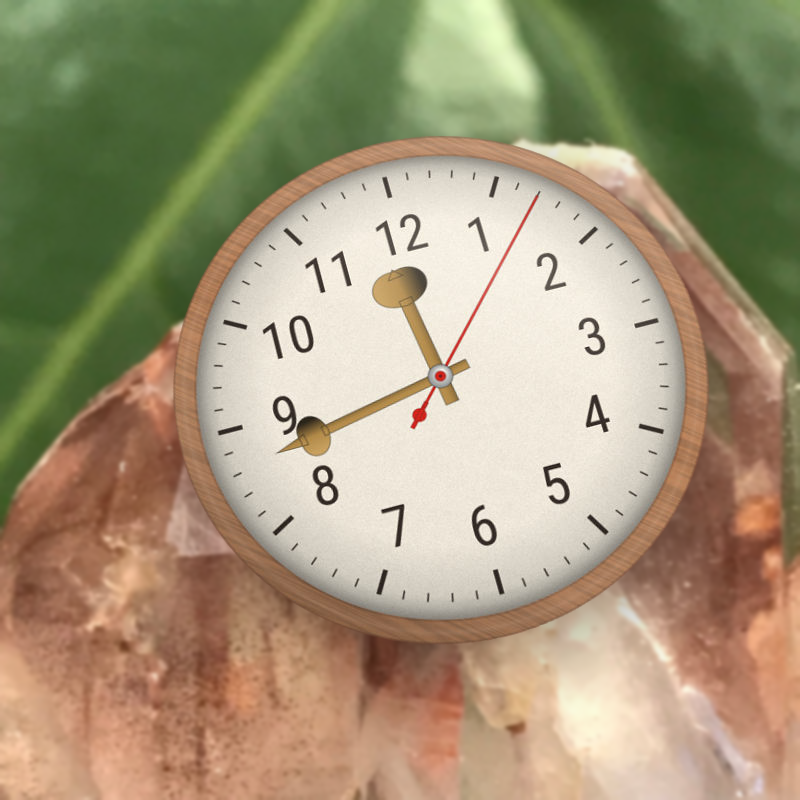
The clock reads **11:43:07**
